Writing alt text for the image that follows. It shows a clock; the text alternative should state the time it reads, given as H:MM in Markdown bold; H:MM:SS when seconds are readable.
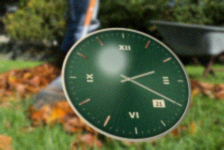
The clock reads **2:20**
